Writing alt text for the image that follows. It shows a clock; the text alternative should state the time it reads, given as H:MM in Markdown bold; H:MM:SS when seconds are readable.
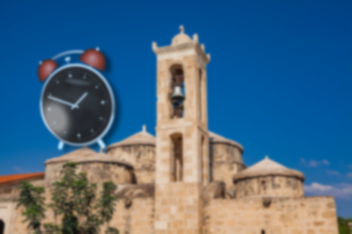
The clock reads **1:49**
